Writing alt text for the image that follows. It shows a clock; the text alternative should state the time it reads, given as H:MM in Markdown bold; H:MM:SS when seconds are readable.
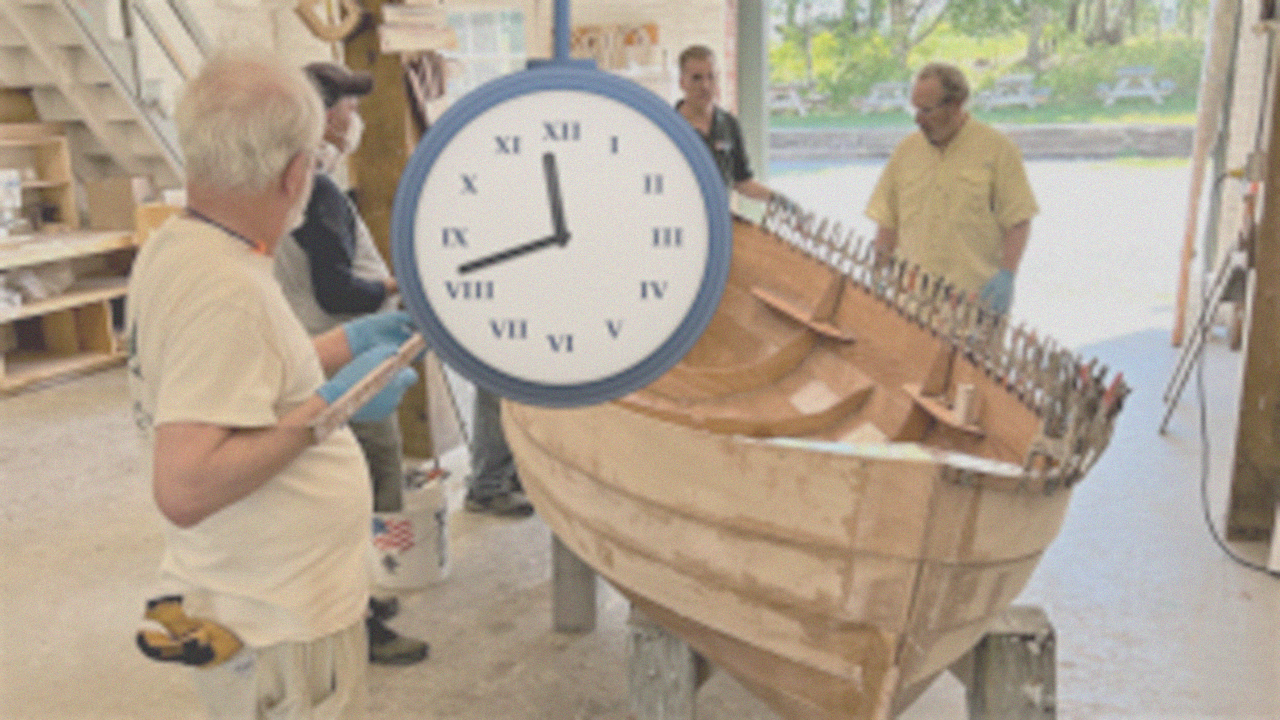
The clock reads **11:42**
